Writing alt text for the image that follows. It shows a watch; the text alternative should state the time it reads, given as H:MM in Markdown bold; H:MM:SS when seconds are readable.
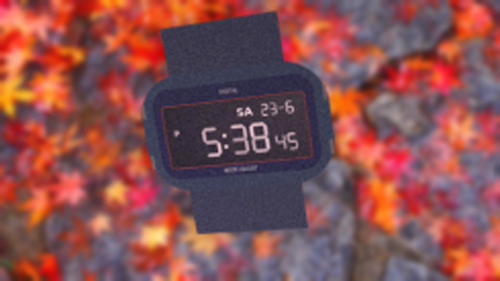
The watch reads **5:38:45**
